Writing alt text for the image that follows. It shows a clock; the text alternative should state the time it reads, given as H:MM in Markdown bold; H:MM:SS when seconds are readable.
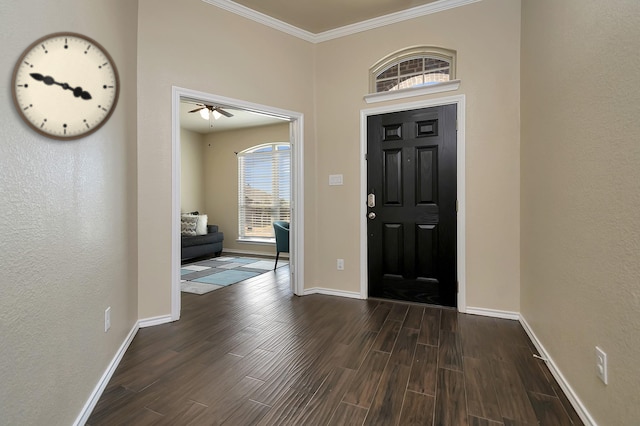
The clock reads **3:48**
